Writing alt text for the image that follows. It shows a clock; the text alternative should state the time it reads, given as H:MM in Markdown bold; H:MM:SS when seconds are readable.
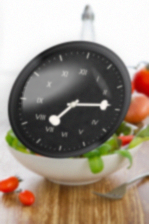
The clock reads **7:14**
